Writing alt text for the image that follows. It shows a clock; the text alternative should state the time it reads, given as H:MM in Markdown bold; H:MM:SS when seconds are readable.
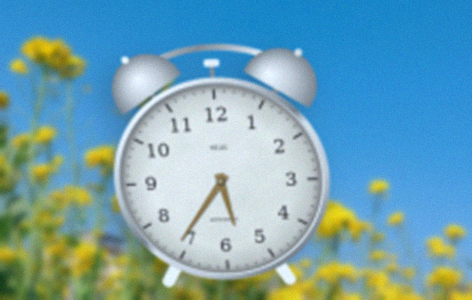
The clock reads **5:36**
